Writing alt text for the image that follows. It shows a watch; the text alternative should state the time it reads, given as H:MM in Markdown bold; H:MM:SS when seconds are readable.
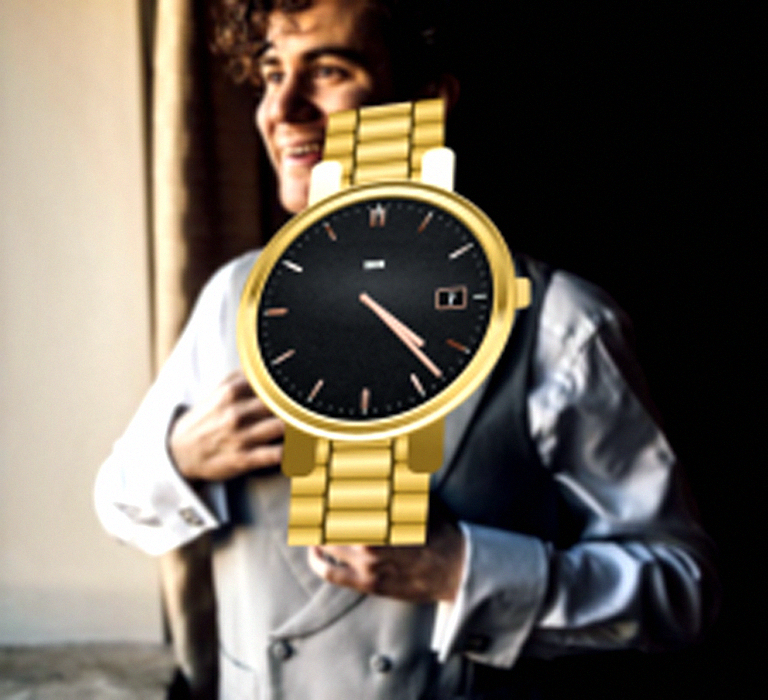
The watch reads **4:23**
